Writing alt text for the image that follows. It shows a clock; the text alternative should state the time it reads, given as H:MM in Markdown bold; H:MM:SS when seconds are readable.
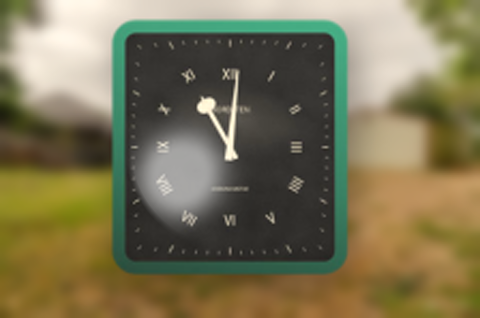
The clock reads **11:01**
